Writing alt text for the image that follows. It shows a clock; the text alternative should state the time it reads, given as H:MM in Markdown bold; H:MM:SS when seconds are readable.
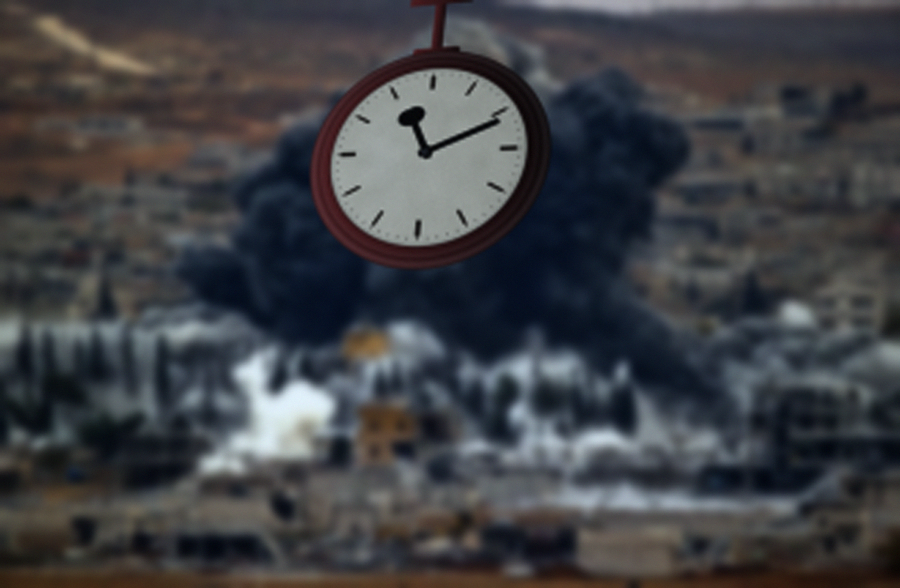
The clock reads **11:11**
